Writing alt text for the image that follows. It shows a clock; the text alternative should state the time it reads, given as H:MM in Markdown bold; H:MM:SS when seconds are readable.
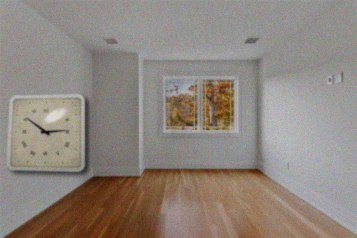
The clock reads **2:51**
